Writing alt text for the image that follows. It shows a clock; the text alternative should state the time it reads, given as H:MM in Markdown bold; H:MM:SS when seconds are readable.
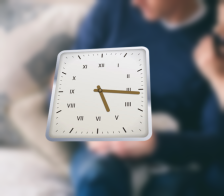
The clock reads **5:16**
